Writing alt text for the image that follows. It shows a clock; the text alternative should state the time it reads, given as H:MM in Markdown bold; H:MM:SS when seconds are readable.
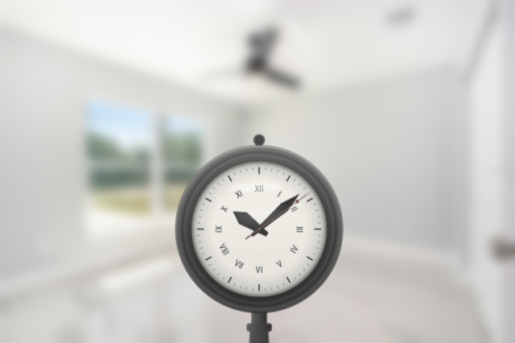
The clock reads **10:08:09**
